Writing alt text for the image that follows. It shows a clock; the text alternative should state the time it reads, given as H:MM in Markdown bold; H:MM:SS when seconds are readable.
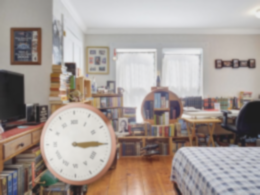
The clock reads **3:15**
